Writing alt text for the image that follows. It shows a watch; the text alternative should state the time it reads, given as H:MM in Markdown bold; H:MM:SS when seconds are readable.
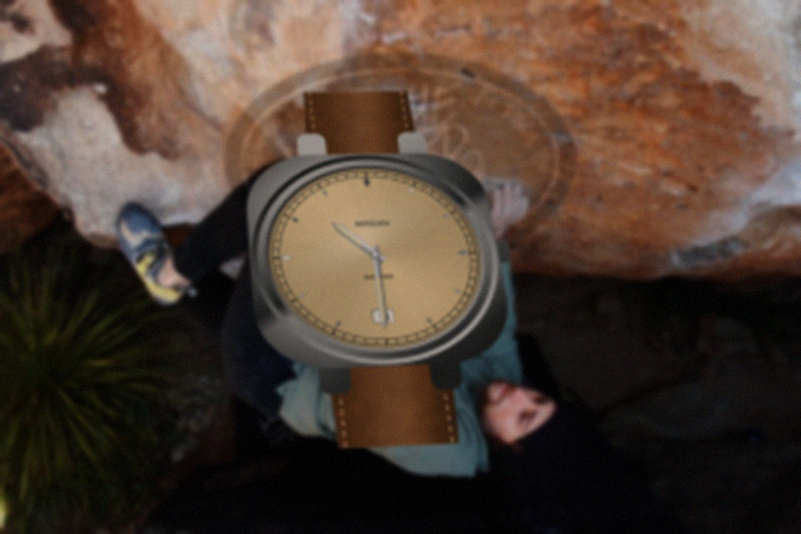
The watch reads **10:30**
